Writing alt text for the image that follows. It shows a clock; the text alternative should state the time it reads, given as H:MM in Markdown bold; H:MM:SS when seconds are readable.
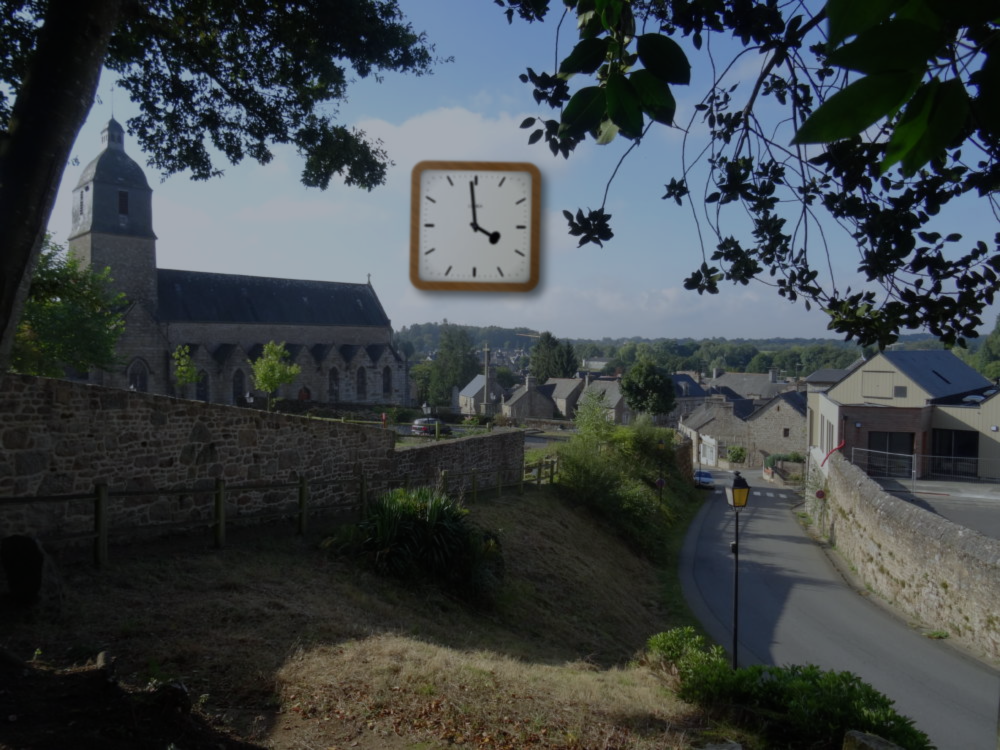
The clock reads **3:59**
